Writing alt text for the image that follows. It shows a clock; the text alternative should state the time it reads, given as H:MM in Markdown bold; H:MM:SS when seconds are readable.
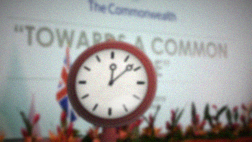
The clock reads **12:08**
